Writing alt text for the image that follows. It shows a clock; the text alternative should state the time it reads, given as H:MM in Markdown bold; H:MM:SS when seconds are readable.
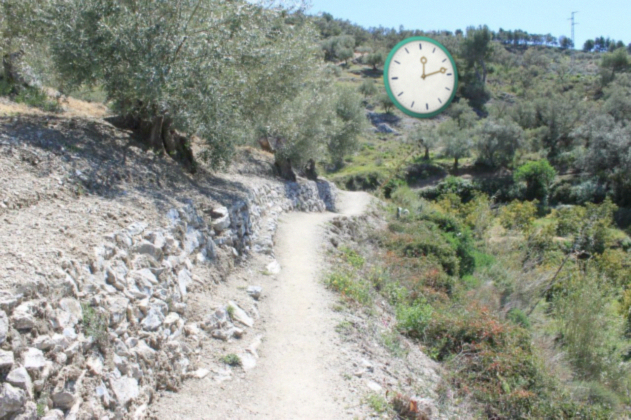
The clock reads **12:13**
